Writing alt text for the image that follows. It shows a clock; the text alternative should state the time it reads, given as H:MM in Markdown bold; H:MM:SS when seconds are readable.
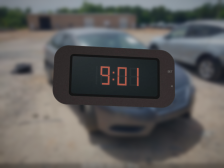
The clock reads **9:01**
